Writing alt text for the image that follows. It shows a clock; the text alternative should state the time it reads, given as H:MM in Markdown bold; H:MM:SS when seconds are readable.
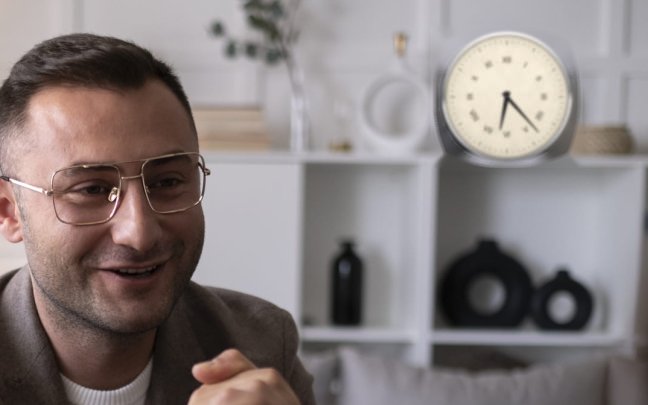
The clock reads **6:23**
